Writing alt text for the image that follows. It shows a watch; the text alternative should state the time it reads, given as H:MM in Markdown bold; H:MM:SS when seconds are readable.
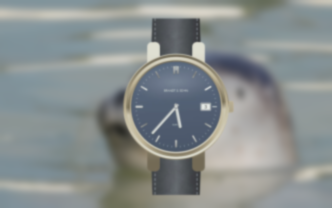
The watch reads **5:37**
